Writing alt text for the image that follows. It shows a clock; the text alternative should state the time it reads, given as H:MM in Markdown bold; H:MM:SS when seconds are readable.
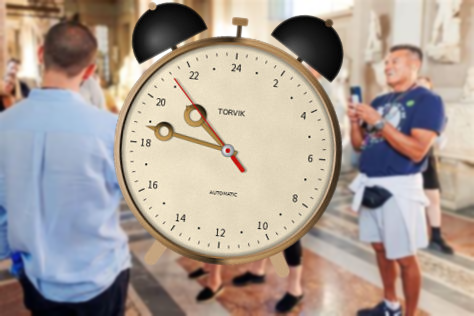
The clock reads **20:46:53**
